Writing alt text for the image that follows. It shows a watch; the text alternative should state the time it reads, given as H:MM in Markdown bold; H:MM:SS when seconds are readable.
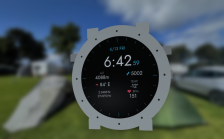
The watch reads **6:42**
